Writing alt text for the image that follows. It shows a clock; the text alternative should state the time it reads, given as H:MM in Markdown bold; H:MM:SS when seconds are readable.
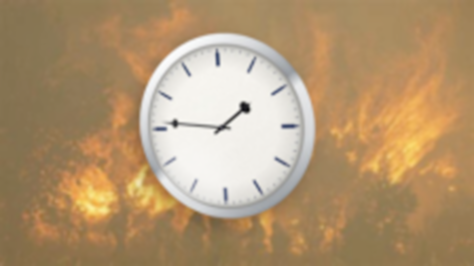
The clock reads **1:46**
